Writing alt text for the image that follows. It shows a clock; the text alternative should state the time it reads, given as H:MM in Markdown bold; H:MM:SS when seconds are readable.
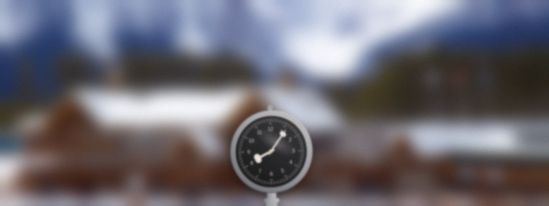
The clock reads **8:06**
